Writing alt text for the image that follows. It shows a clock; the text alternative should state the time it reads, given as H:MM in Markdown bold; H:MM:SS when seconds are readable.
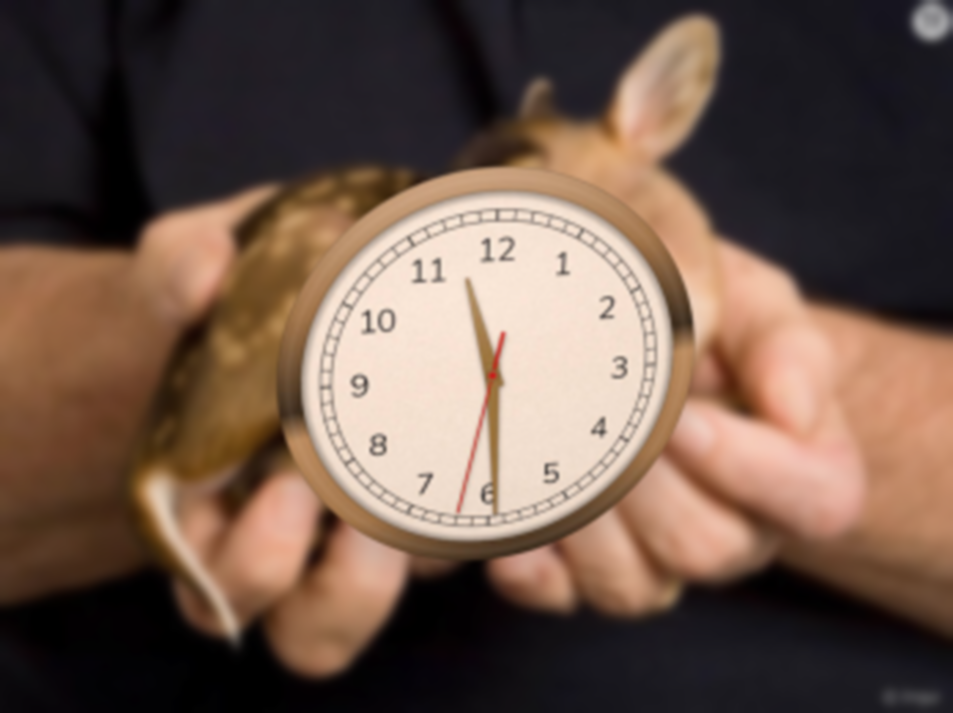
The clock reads **11:29:32**
